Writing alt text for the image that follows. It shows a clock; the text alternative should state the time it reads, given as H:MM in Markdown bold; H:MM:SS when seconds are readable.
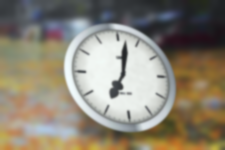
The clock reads **7:02**
